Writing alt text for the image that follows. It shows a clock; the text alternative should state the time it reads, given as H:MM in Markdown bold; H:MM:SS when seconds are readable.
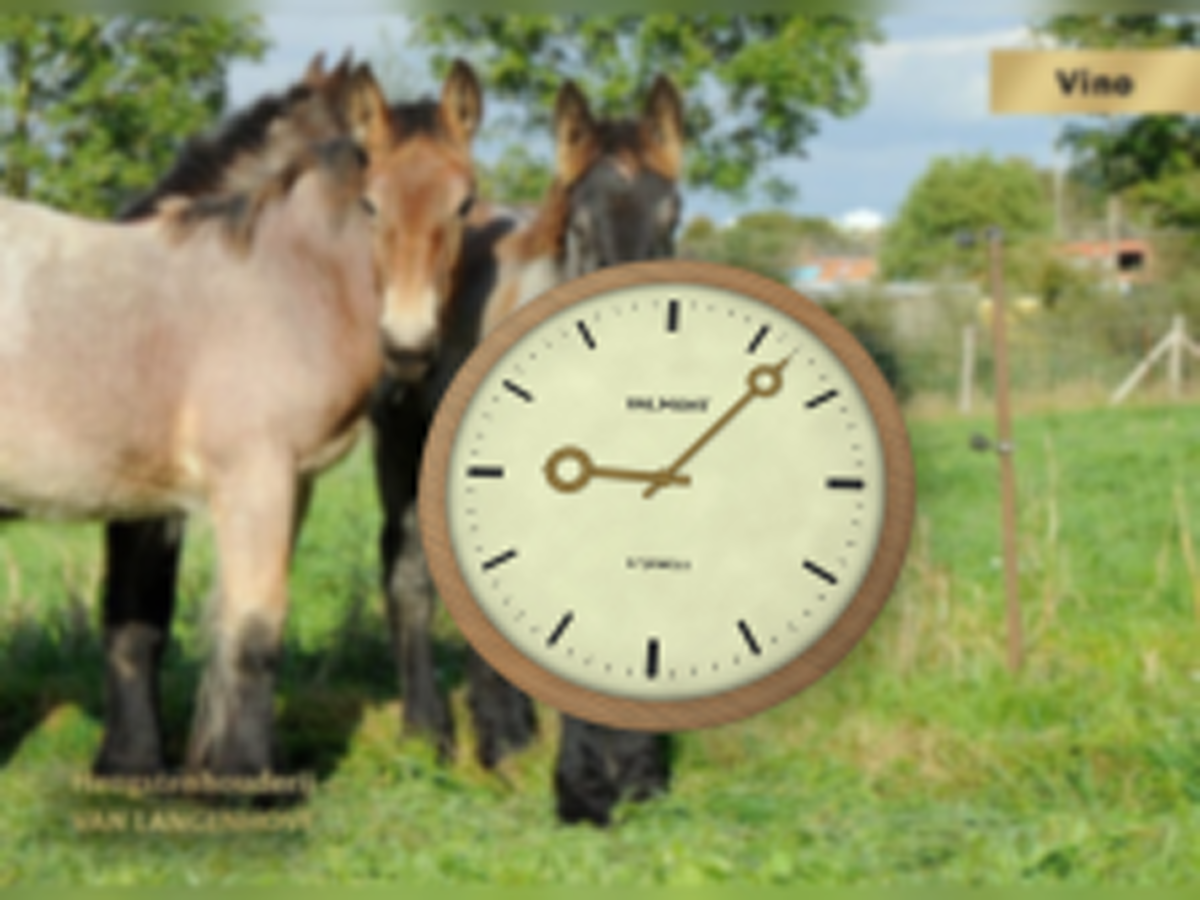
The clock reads **9:07**
